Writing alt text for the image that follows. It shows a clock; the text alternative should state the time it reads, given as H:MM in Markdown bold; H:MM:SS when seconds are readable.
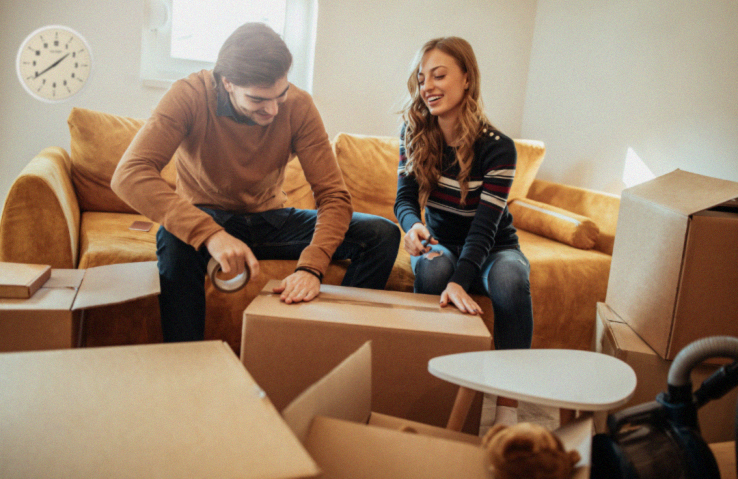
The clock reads **1:39**
